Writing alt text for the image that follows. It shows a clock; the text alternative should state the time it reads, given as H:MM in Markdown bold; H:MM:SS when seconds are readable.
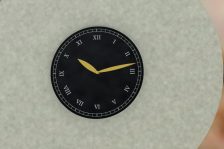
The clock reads **10:13**
